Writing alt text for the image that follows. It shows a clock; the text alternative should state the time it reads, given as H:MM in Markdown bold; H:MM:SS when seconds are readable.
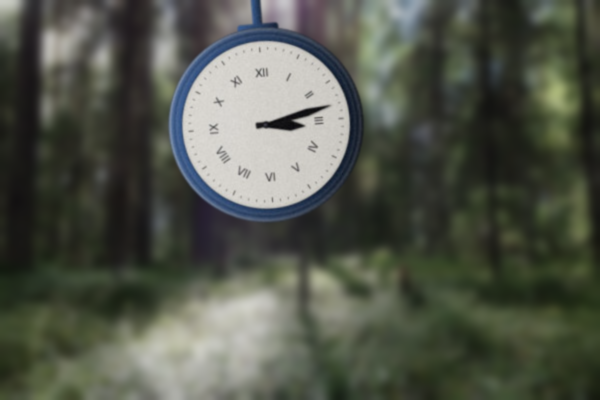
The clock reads **3:13**
